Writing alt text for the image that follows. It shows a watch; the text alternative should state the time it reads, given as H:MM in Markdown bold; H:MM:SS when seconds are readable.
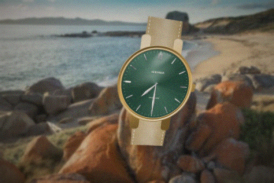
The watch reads **7:30**
